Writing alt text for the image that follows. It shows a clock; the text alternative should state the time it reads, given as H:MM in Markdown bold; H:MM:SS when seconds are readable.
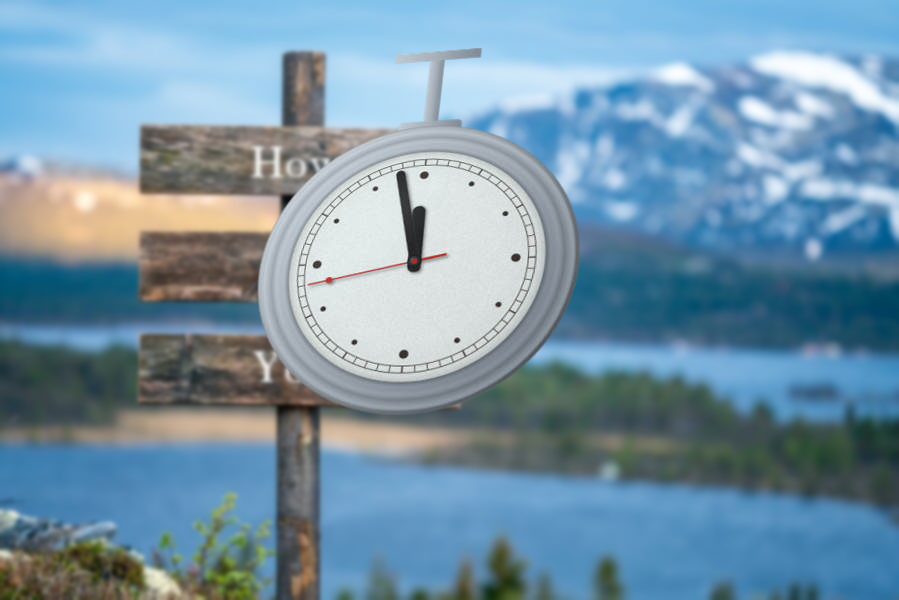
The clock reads **11:57:43**
